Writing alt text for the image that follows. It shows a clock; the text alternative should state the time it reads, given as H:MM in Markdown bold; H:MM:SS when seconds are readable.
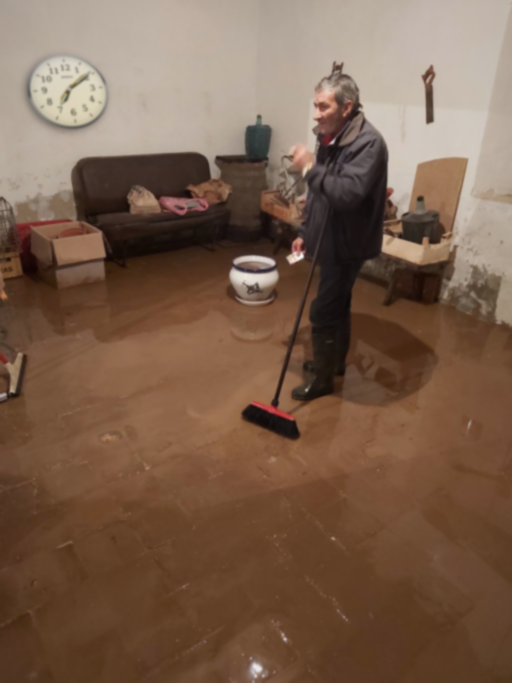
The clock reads **7:09**
